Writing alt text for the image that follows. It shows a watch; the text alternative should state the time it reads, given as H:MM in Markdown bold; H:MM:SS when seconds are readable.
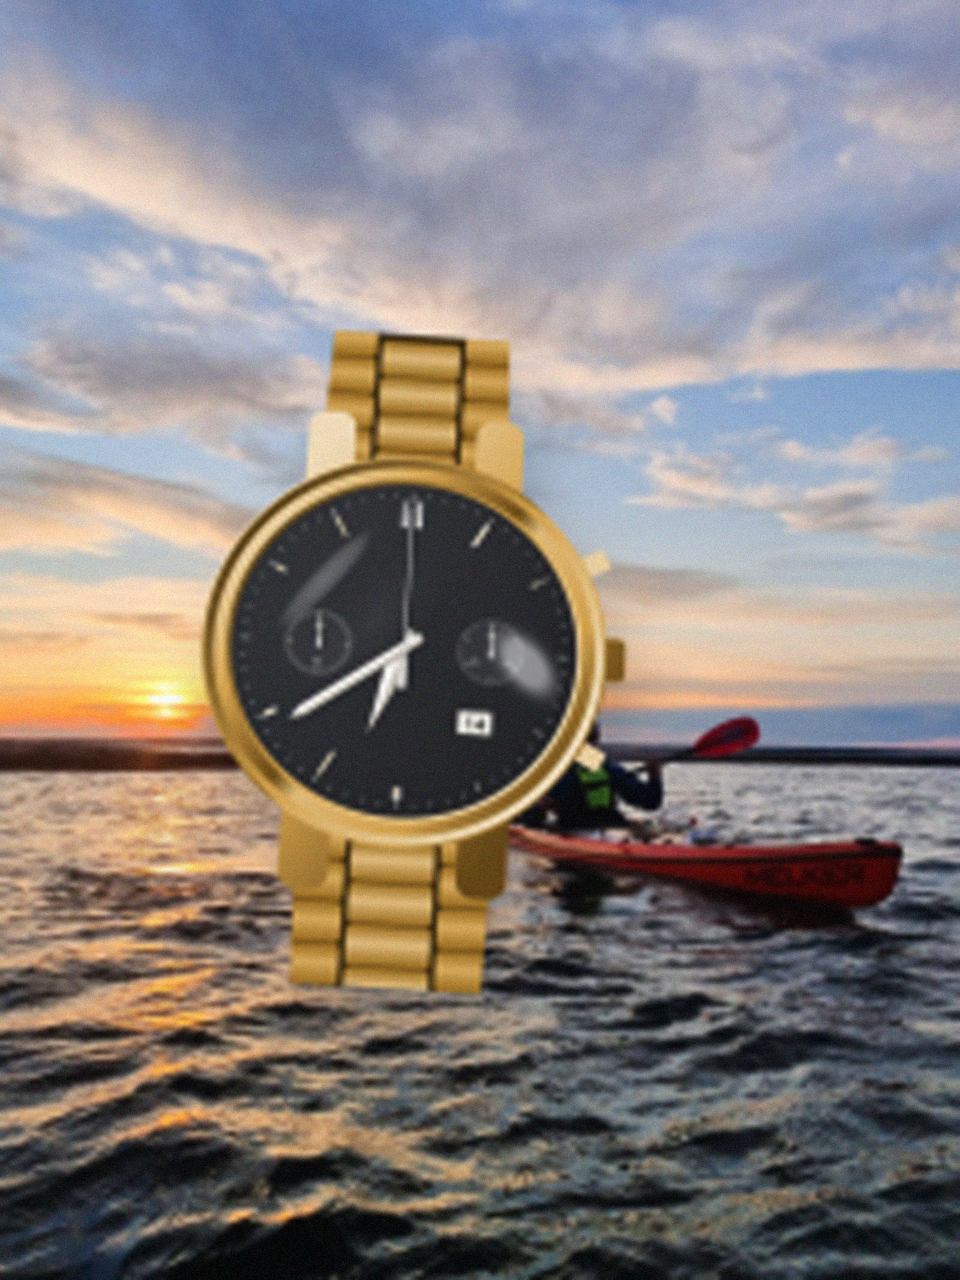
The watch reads **6:39**
